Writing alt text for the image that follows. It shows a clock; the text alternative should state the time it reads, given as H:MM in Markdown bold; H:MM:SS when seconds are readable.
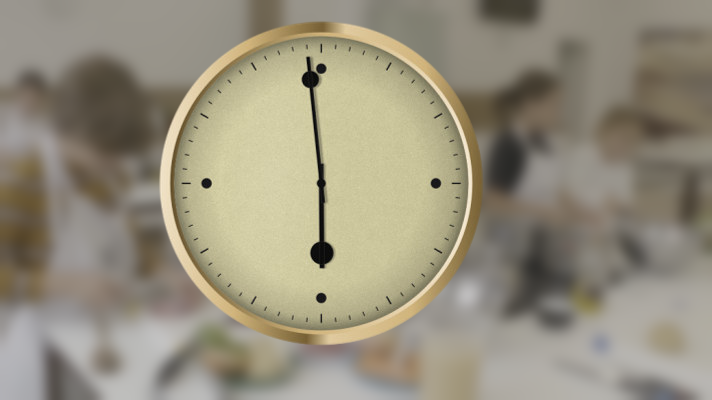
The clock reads **5:59**
